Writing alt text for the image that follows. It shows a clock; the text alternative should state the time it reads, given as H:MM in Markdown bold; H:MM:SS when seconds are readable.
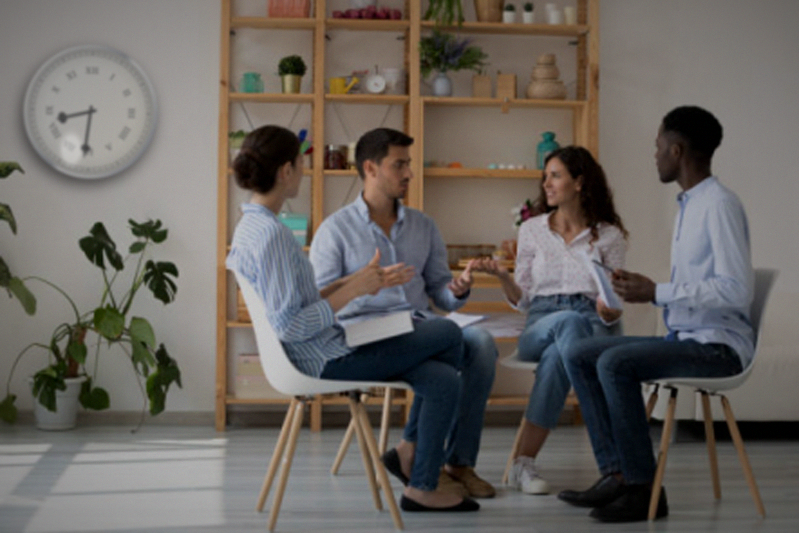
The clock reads **8:31**
